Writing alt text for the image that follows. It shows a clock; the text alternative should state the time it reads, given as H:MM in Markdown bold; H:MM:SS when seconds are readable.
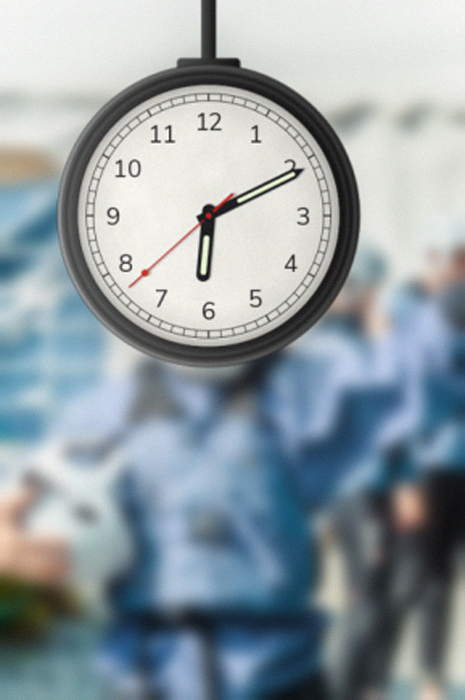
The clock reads **6:10:38**
